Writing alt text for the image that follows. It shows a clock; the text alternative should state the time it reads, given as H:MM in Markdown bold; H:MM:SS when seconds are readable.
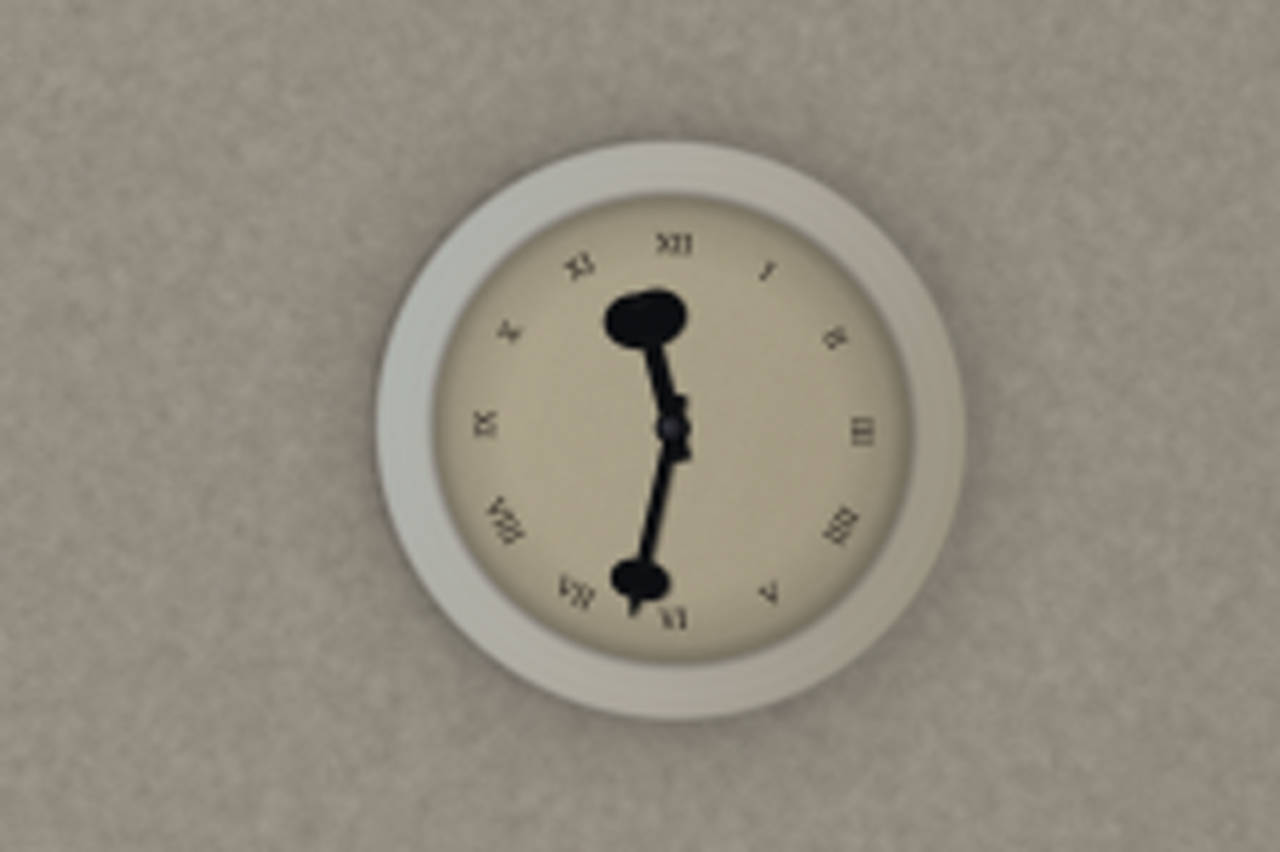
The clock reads **11:32**
